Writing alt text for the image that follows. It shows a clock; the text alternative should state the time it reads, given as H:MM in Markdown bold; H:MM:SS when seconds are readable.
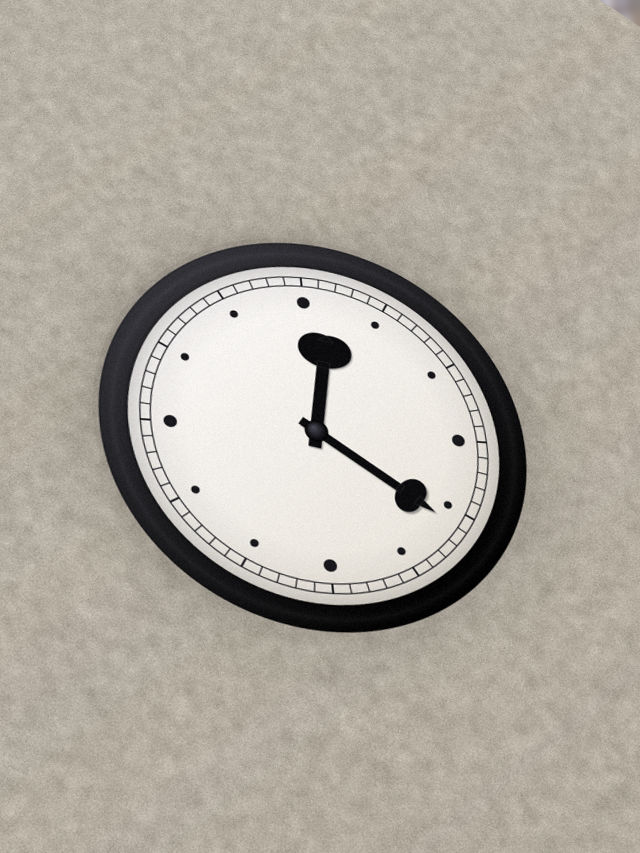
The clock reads **12:21**
